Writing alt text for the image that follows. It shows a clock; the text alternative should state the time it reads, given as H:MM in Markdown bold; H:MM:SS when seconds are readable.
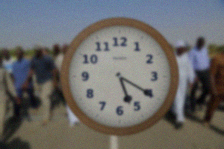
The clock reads **5:20**
